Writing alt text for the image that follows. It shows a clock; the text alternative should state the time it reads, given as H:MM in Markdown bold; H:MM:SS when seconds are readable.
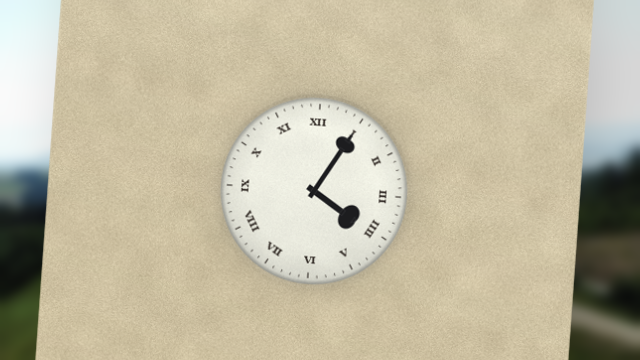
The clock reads **4:05**
